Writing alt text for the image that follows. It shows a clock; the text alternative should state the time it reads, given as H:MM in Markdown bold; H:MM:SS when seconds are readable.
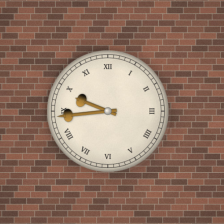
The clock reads **9:44**
